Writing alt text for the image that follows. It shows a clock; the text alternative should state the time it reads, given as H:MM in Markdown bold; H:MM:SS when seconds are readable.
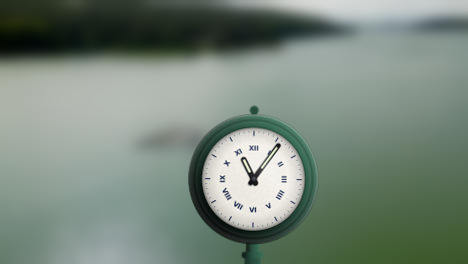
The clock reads **11:06**
